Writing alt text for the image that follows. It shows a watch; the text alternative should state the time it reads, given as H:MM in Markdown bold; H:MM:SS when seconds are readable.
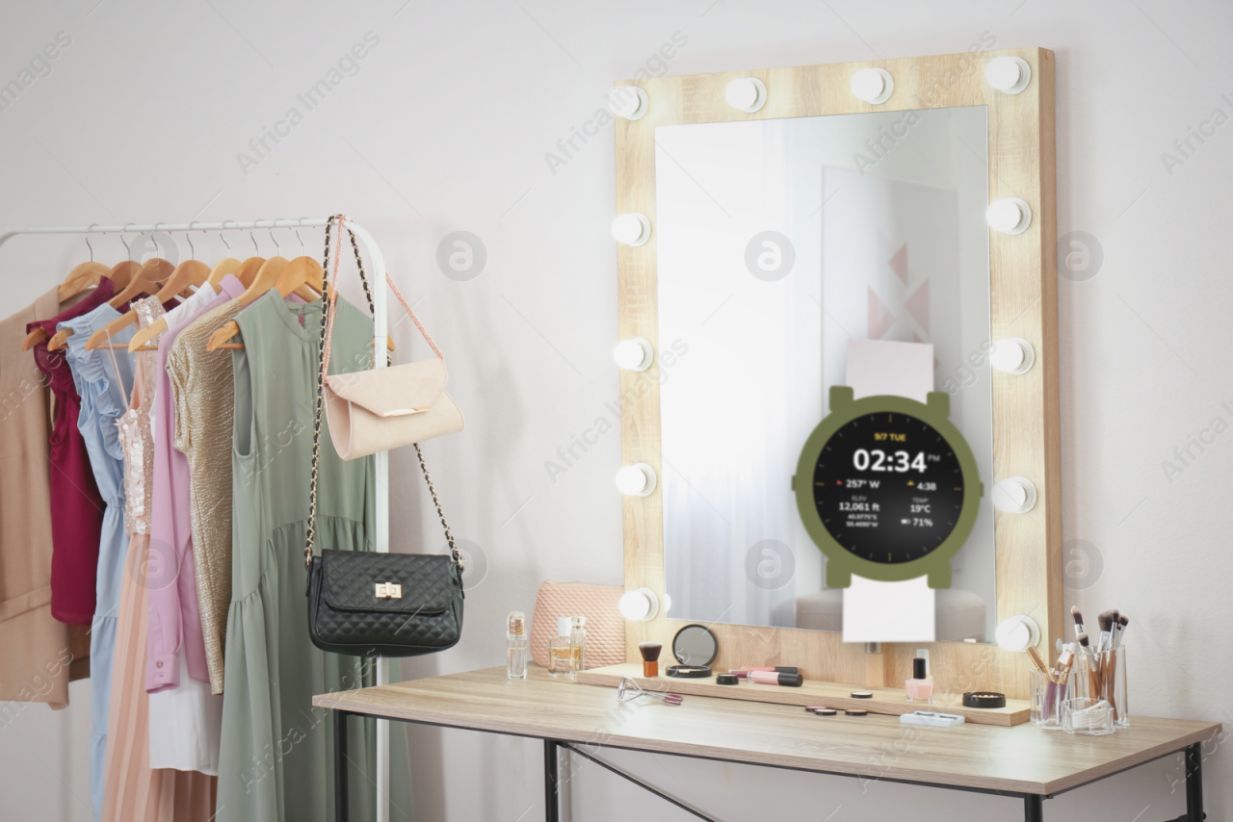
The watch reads **2:34**
